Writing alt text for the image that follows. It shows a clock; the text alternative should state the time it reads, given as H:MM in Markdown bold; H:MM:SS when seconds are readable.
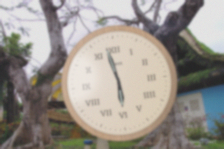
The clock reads **5:58**
